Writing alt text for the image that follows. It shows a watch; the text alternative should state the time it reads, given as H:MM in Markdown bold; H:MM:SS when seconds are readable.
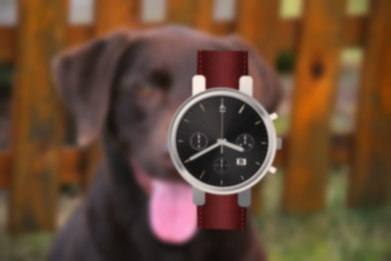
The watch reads **3:40**
